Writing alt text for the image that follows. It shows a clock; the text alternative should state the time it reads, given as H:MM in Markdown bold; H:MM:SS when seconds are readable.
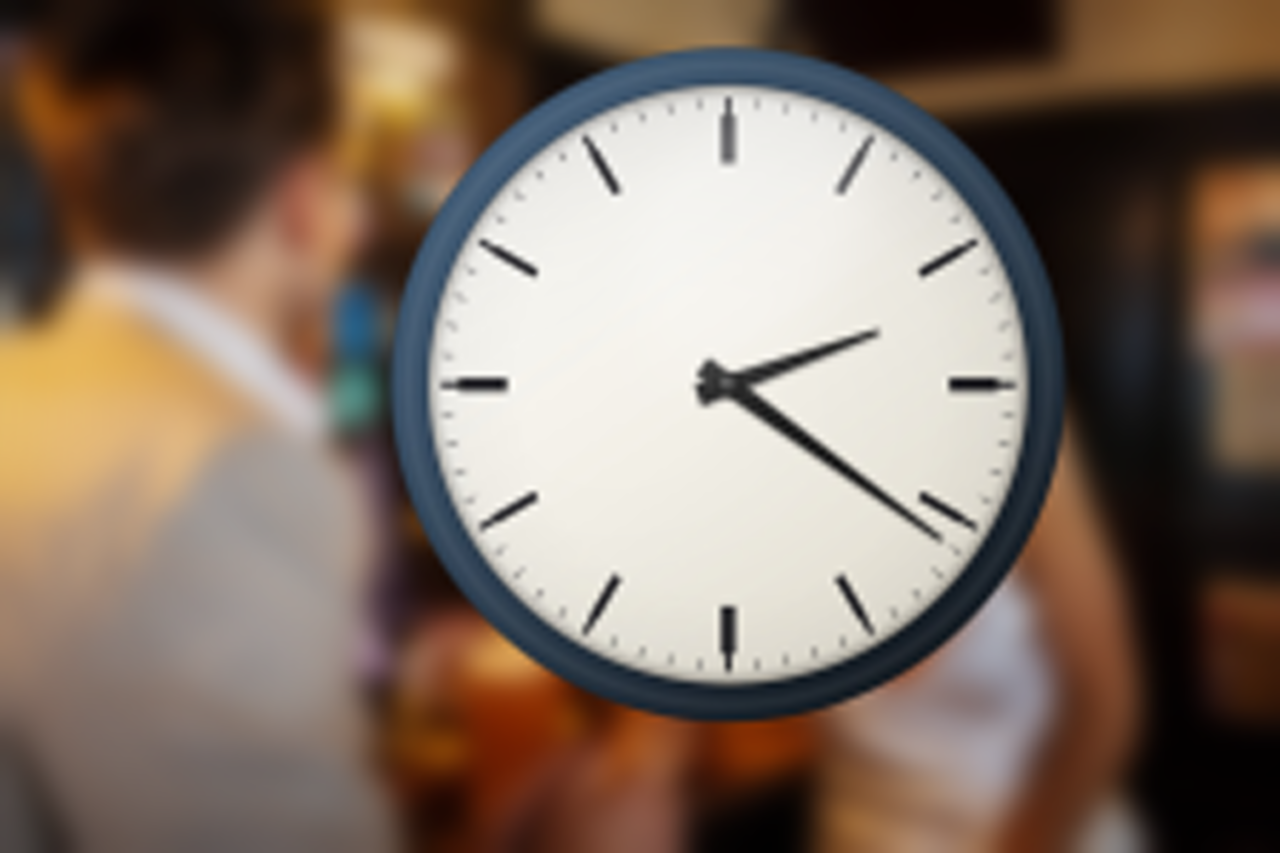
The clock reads **2:21**
